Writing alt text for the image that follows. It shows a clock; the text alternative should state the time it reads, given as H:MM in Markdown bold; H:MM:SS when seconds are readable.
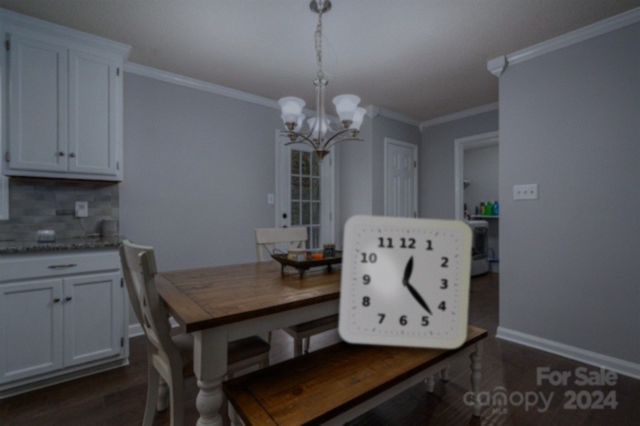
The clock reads **12:23**
